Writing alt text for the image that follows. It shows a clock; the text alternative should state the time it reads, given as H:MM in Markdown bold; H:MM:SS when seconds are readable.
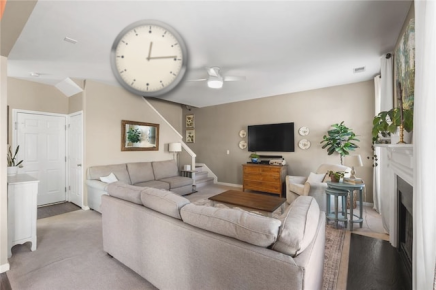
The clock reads **12:14**
